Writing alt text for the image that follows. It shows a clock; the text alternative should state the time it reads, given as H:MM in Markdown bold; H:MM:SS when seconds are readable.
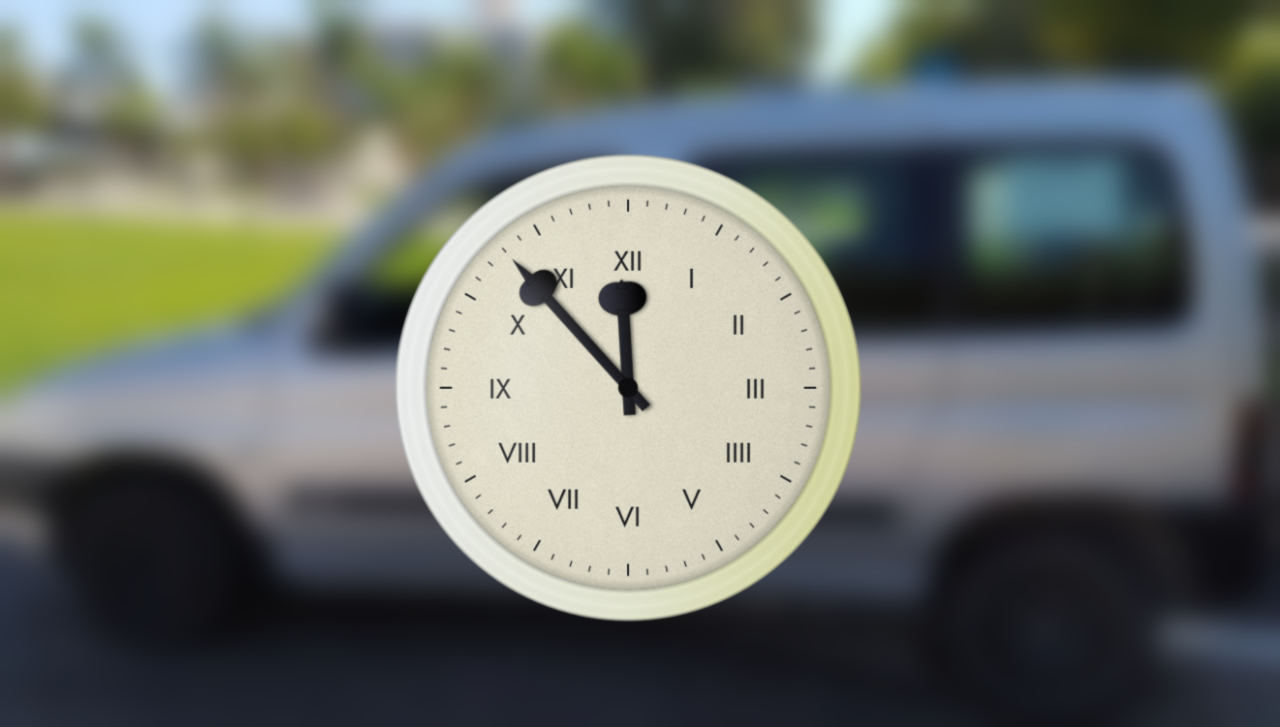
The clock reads **11:53**
